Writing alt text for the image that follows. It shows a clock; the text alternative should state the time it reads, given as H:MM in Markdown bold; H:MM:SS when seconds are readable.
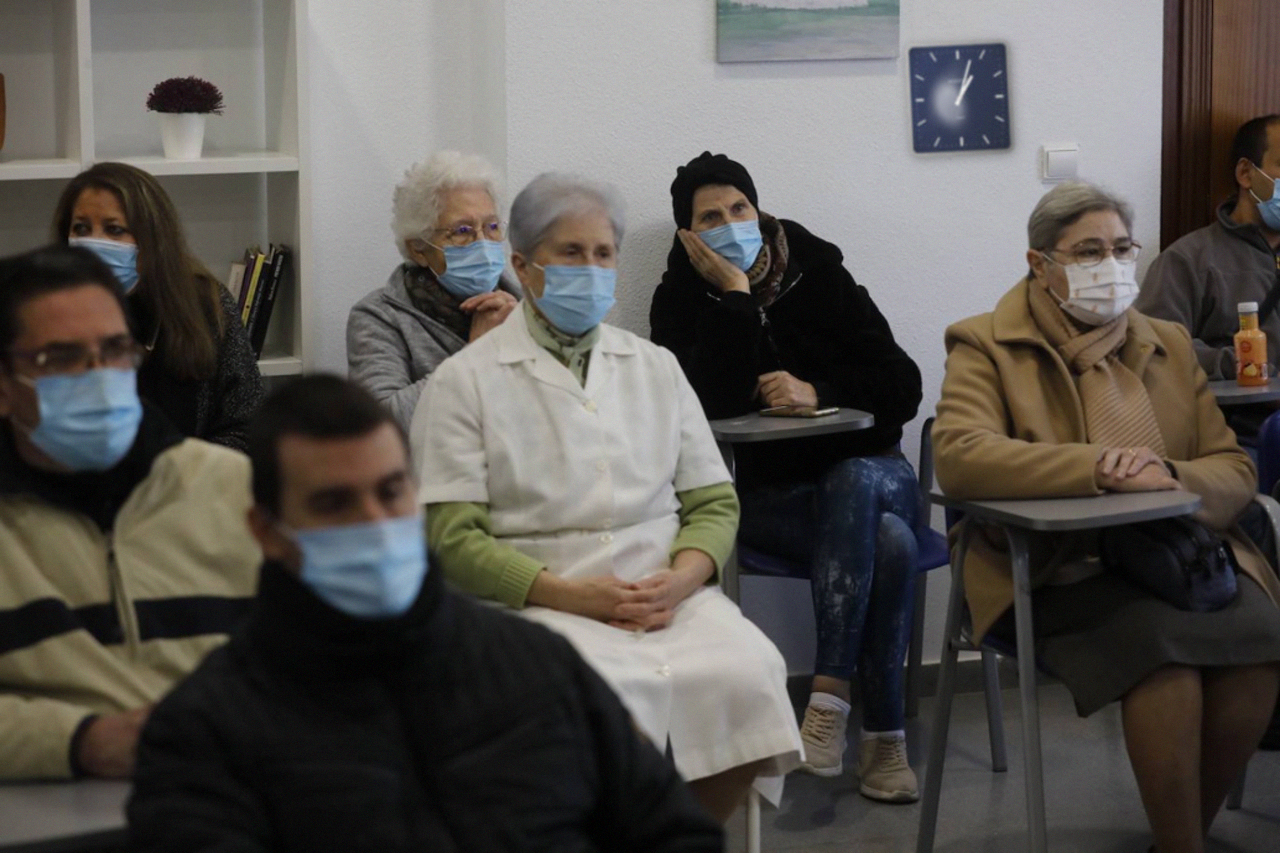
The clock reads **1:03**
